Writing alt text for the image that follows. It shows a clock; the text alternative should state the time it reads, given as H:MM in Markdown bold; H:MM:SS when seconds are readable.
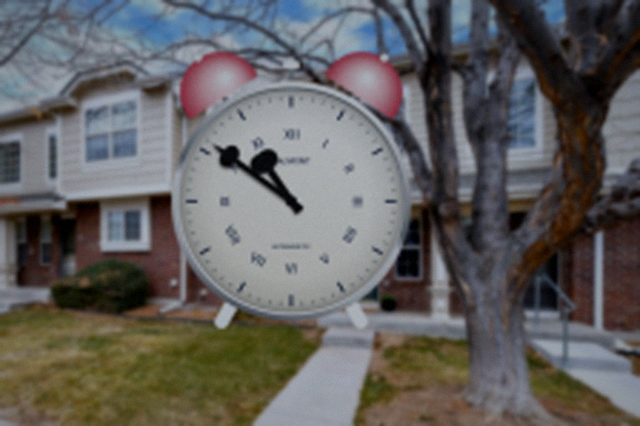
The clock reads **10:51**
